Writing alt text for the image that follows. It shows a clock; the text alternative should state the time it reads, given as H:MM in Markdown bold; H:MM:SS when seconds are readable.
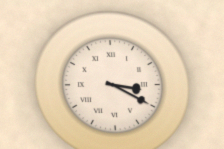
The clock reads **3:20**
